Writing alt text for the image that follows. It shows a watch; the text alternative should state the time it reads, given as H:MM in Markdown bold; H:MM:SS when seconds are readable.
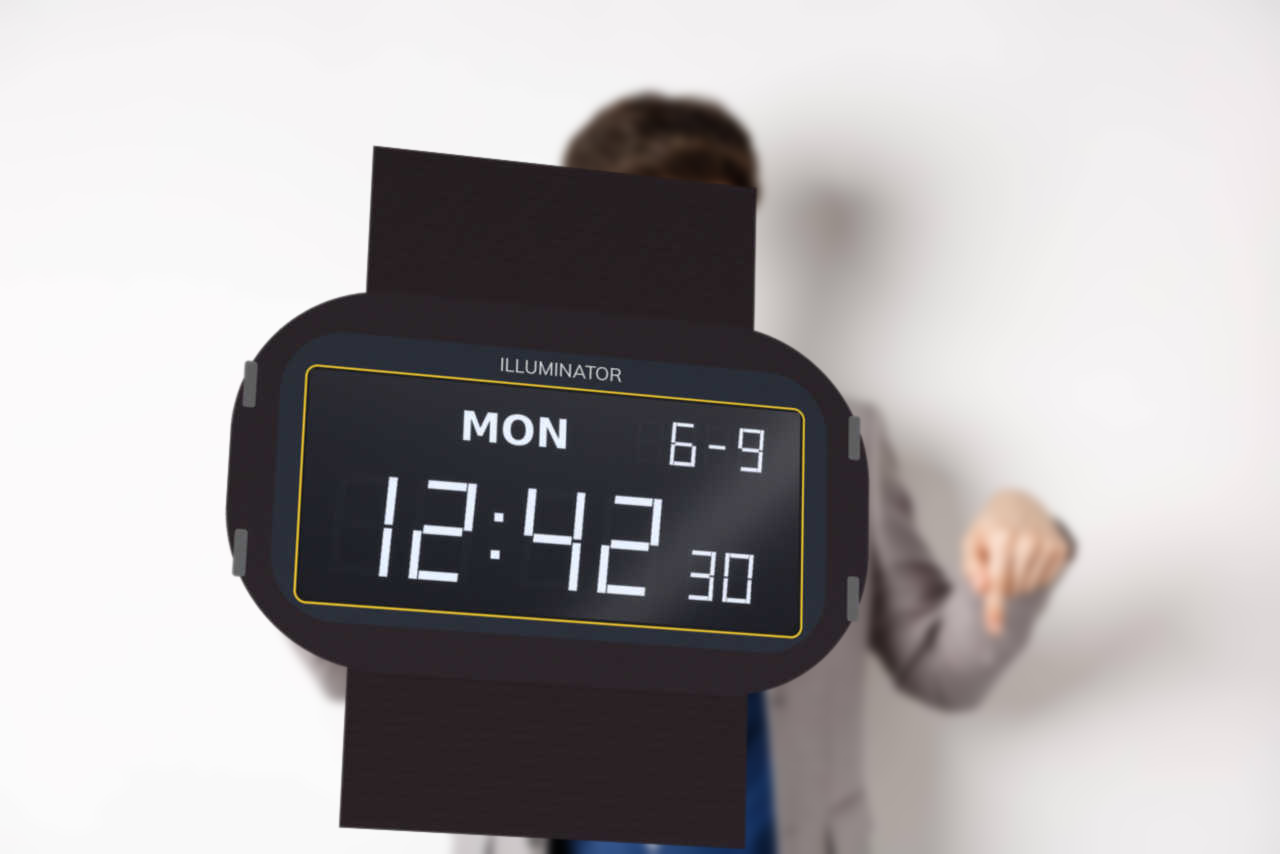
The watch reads **12:42:30**
